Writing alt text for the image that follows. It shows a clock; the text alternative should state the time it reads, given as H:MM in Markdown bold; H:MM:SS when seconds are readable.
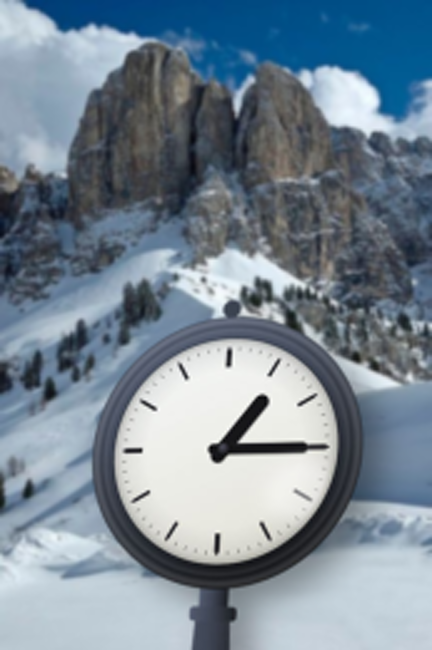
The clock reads **1:15**
